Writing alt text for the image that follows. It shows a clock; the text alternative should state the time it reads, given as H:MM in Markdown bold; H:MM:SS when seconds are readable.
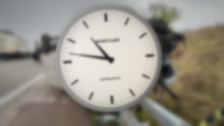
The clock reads **10:47**
